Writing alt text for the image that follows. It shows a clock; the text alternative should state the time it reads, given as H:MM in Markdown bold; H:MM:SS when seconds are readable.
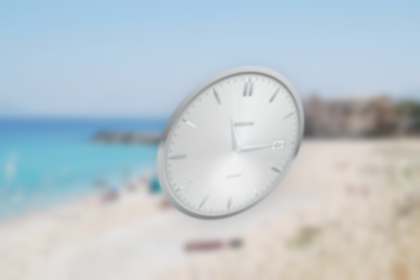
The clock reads **11:15**
